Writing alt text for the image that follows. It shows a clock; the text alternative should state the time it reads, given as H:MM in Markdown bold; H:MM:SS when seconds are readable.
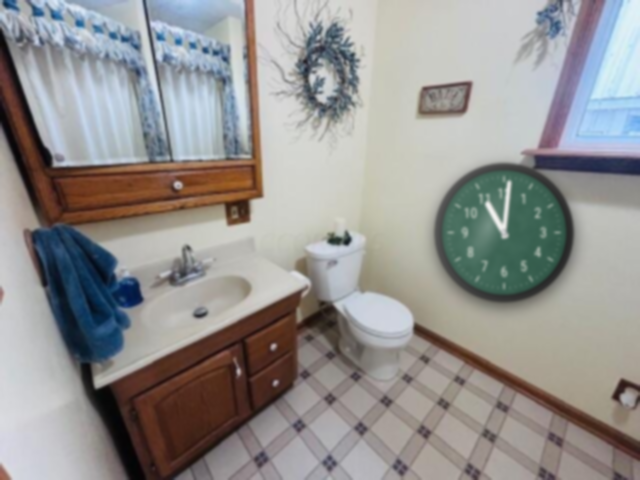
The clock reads **11:01**
